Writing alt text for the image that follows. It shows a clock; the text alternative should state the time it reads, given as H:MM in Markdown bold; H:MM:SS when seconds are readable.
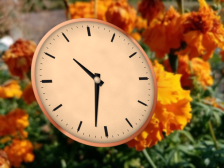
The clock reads **10:32**
